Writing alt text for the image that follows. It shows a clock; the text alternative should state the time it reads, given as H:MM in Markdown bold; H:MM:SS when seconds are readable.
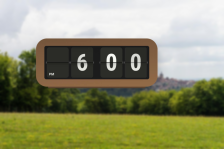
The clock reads **6:00**
